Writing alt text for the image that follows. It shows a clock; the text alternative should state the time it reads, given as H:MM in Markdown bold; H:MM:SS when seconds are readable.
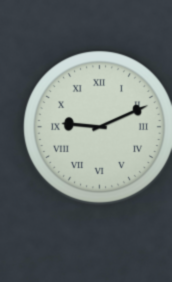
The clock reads **9:11**
